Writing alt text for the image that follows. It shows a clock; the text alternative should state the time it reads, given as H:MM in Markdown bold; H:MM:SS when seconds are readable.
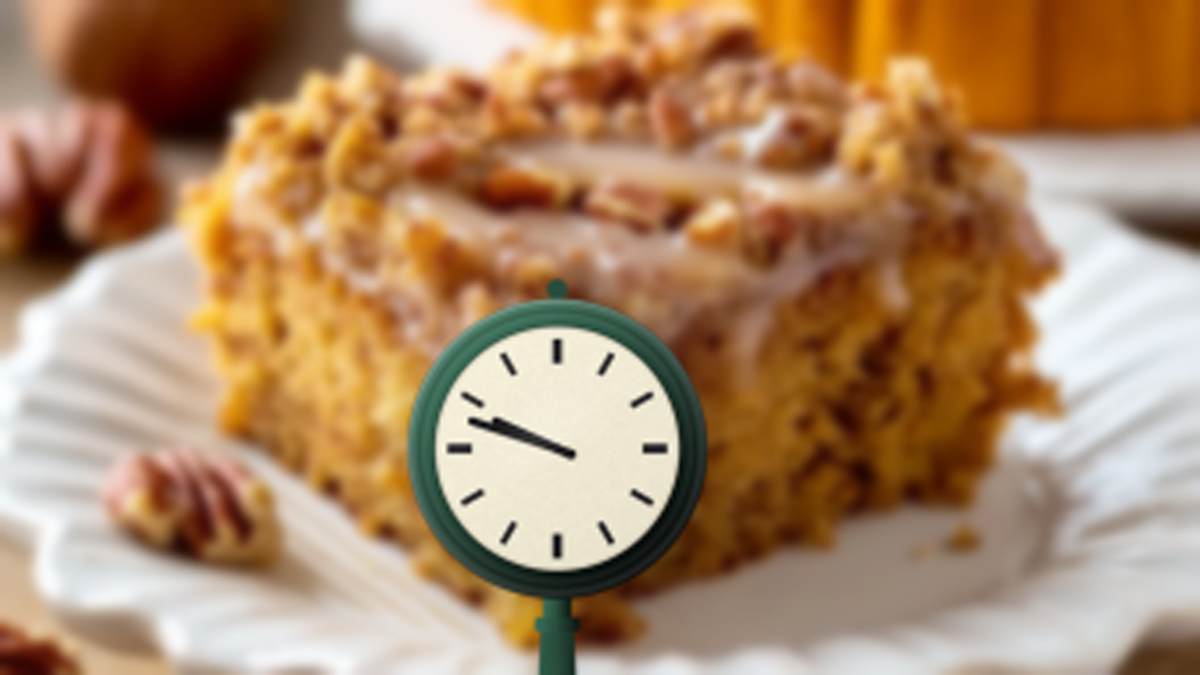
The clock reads **9:48**
